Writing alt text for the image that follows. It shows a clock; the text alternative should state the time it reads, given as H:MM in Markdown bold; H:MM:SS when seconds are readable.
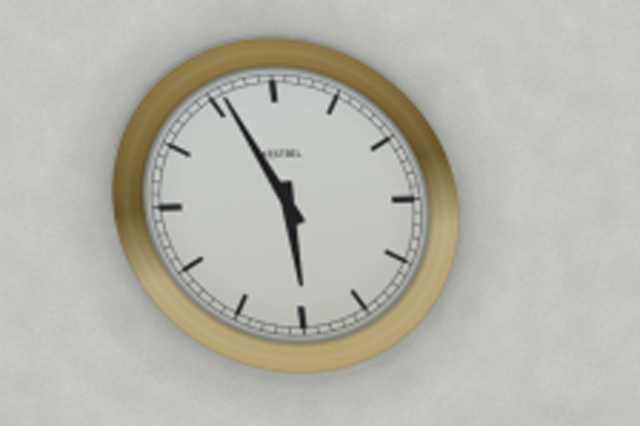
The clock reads **5:56**
